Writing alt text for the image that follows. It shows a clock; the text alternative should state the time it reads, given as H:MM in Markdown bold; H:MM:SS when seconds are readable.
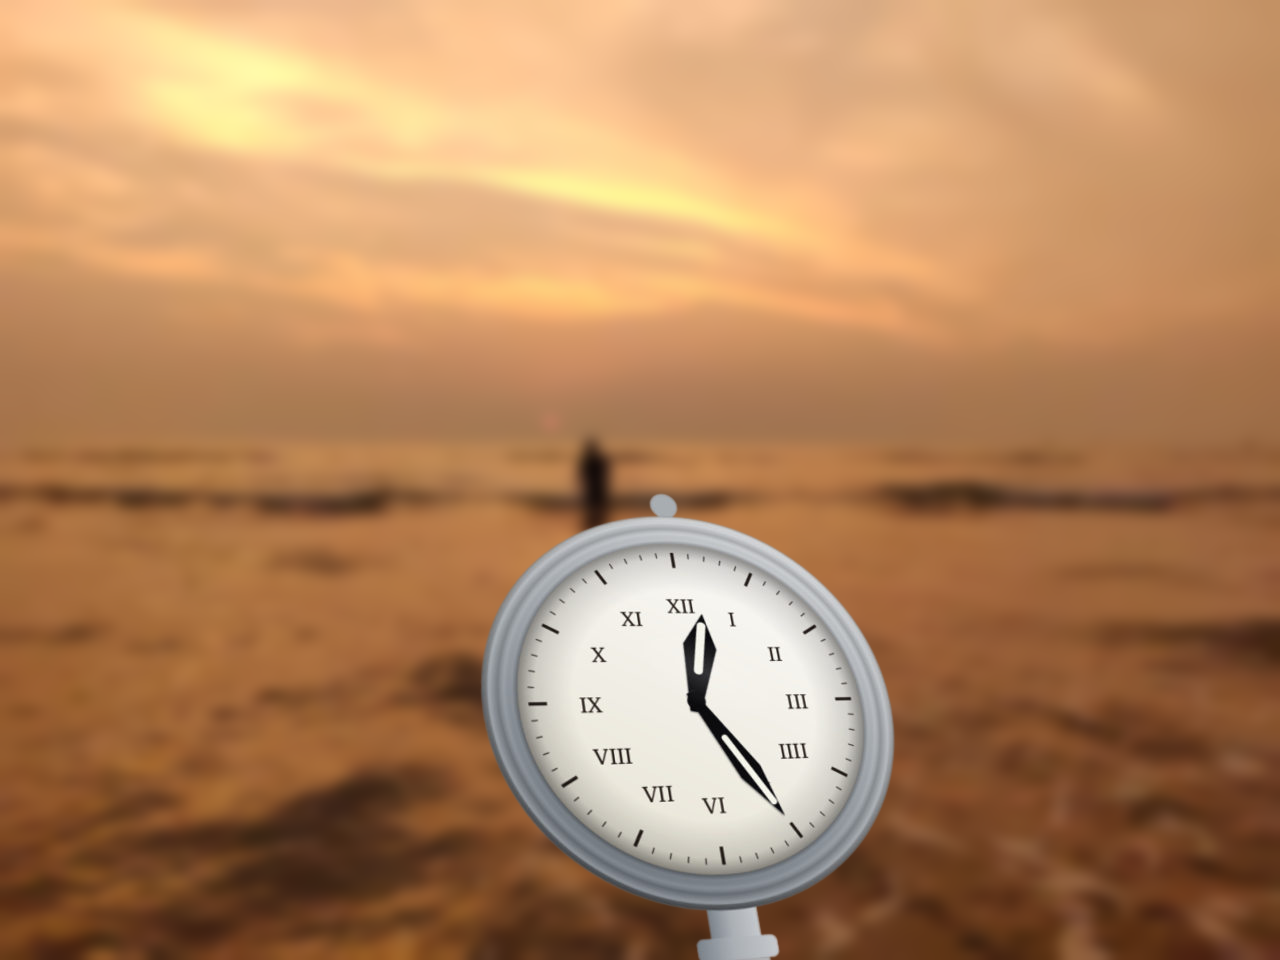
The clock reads **12:25**
